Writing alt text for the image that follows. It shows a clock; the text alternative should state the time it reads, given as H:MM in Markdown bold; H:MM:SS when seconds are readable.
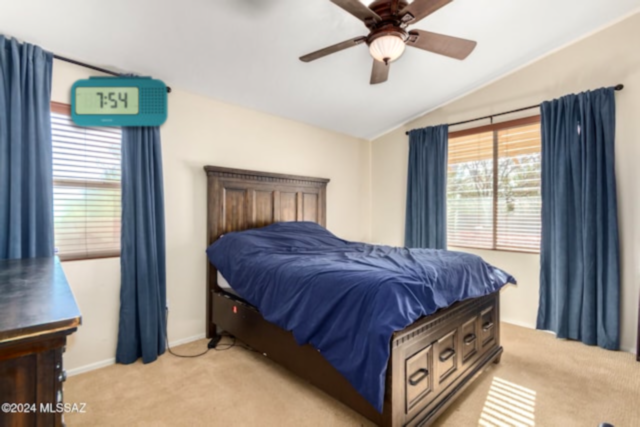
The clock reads **7:54**
